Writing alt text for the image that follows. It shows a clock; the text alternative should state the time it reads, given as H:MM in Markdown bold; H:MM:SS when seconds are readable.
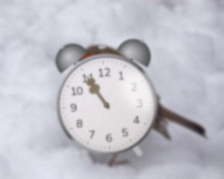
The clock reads **10:55**
